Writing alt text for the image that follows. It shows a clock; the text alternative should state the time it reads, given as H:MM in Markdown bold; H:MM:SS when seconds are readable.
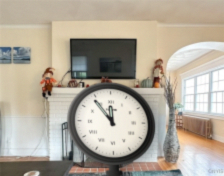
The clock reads **11:54**
